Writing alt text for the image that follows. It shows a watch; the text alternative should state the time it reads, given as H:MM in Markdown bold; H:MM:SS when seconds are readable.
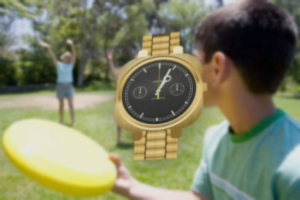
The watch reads **1:04**
